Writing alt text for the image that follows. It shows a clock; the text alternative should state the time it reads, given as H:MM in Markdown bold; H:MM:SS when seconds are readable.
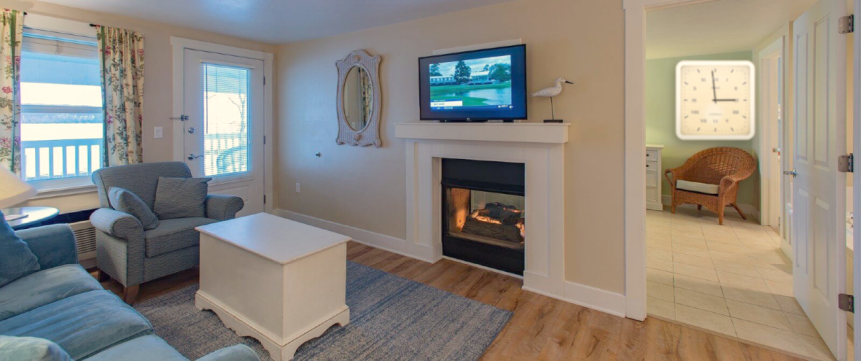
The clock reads **2:59**
